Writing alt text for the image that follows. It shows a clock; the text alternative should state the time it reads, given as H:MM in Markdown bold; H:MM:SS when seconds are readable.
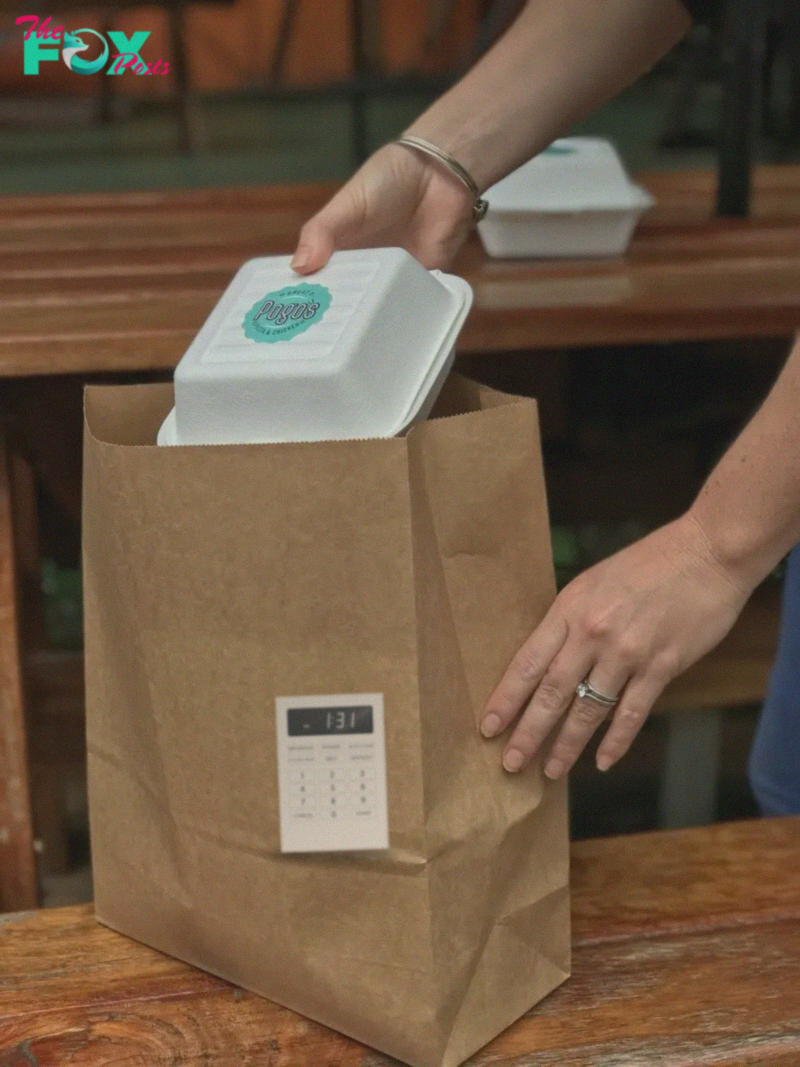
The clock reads **1:31**
